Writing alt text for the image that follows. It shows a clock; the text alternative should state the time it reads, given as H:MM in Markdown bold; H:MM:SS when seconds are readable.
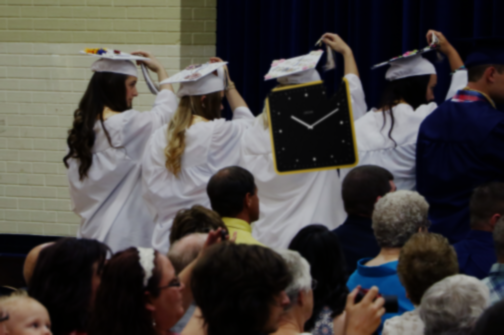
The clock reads **10:11**
